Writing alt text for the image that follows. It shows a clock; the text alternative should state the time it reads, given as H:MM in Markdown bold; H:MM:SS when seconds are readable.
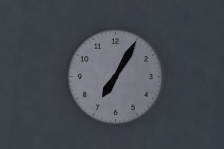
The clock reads **7:05**
